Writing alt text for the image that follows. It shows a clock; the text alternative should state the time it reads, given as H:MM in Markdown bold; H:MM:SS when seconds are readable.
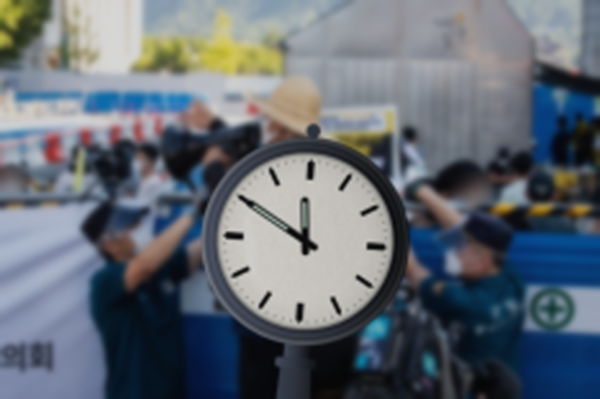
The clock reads **11:50**
